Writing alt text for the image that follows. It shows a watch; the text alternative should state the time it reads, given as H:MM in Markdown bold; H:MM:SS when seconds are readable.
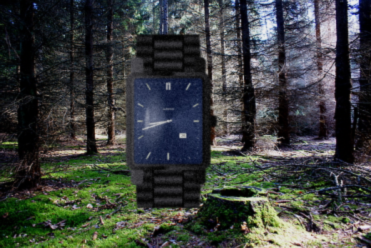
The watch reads **8:42**
